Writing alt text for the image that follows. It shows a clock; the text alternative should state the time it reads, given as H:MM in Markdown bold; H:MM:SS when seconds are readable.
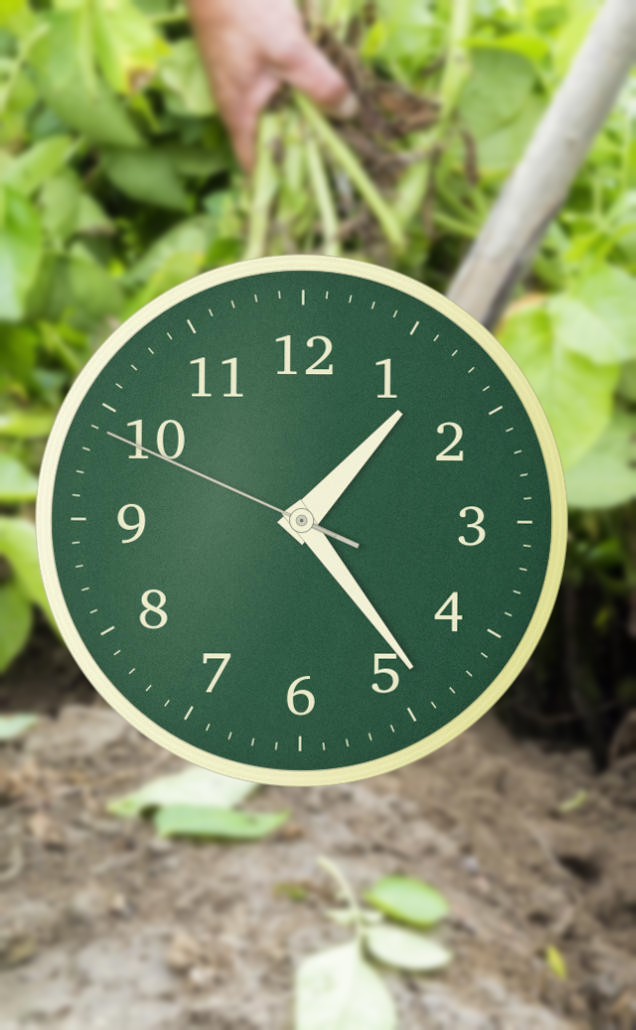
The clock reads **1:23:49**
